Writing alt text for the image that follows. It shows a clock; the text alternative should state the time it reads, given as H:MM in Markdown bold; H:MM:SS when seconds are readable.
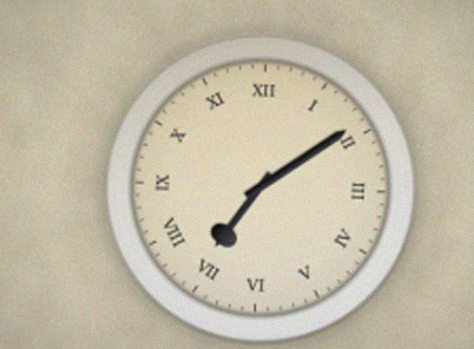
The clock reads **7:09**
